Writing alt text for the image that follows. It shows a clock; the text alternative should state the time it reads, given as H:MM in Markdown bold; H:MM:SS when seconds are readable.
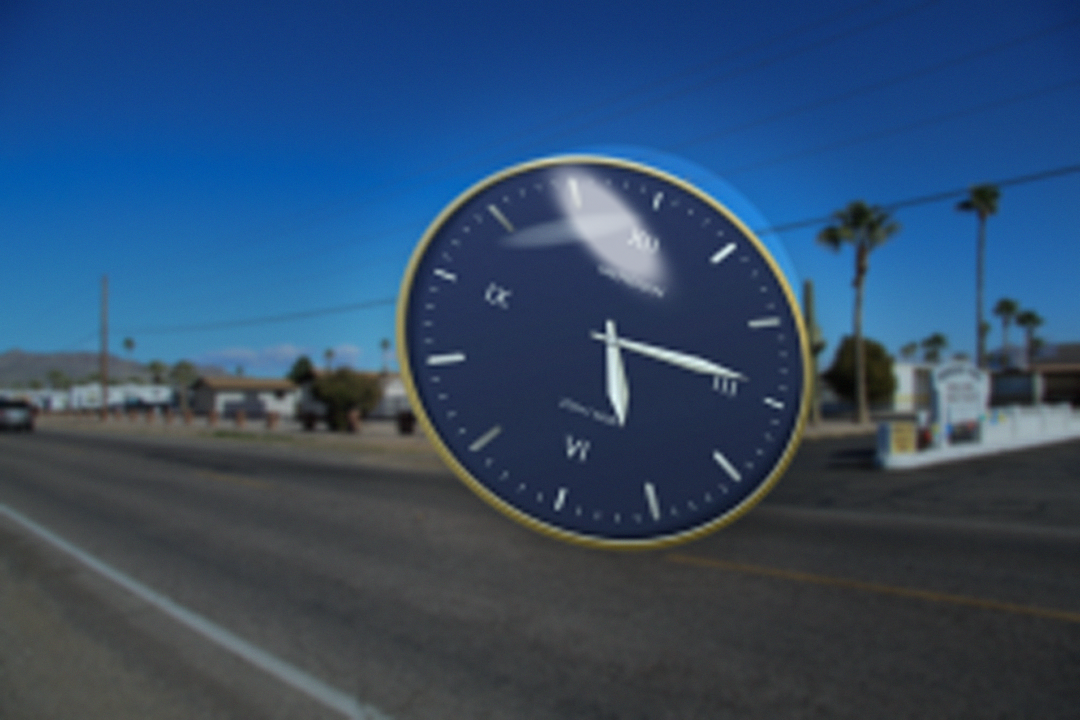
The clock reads **5:14**
